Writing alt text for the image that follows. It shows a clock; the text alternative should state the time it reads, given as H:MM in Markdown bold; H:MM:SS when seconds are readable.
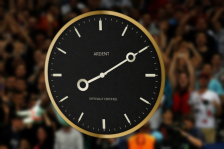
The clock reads **8:10**
